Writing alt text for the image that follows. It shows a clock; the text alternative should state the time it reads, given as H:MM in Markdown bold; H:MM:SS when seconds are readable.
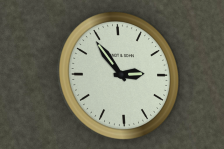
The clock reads **2:54**
